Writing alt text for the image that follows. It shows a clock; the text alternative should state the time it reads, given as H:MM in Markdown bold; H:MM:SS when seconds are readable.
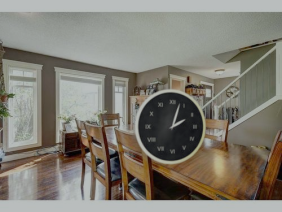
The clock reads **2:03**
